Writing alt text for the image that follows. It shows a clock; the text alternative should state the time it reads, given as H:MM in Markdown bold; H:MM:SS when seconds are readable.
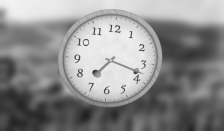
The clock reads **7:18**
